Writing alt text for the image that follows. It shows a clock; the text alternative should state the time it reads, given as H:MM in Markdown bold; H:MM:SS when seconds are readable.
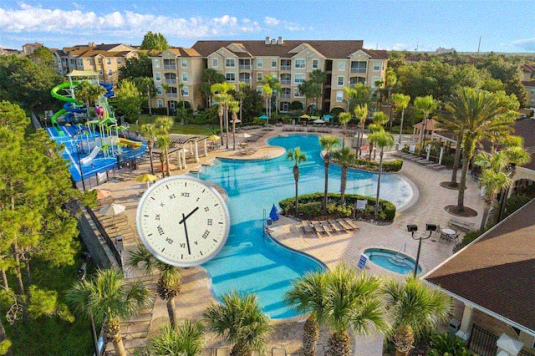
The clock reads **1:28**
